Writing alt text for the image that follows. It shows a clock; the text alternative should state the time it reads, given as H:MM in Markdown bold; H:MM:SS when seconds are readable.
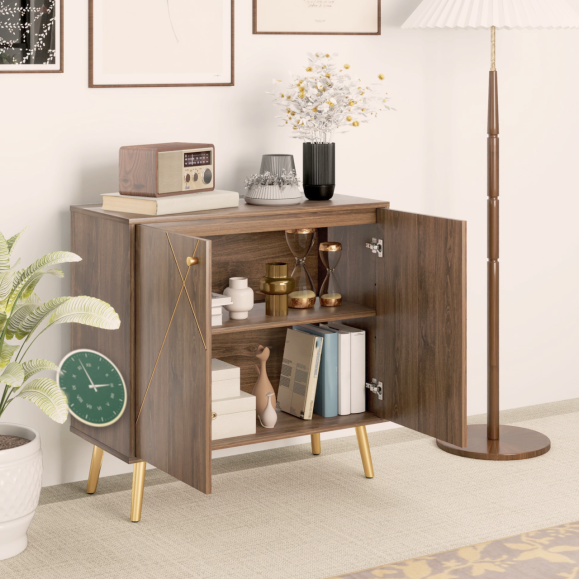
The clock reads **2:57**
